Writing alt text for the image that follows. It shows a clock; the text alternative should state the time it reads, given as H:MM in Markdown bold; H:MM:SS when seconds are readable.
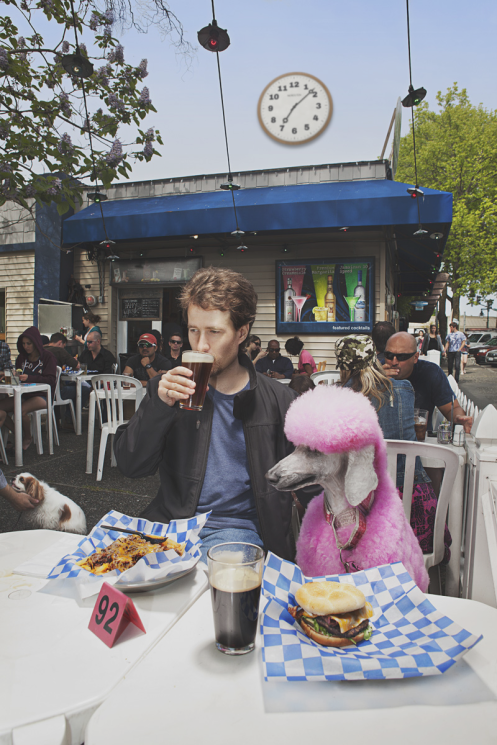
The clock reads **7:08**
